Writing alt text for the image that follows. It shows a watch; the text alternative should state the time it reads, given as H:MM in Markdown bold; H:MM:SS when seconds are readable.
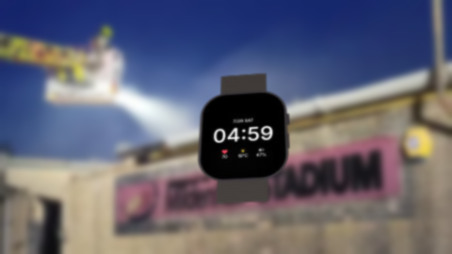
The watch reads **4:59**
